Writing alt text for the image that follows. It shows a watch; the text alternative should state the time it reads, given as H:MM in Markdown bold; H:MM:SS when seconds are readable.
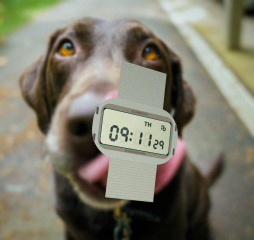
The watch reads **9:11:29**
